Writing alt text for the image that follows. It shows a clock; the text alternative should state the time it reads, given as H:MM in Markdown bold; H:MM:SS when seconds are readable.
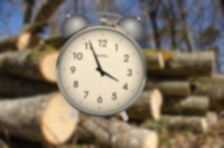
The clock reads **3:56**
